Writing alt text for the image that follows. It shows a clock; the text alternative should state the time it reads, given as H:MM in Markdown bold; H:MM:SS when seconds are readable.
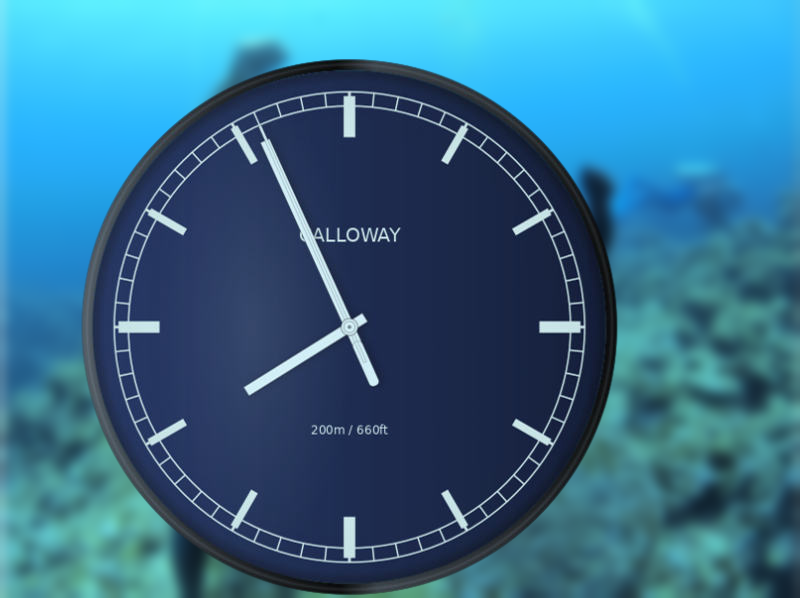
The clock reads **7:55:56**
